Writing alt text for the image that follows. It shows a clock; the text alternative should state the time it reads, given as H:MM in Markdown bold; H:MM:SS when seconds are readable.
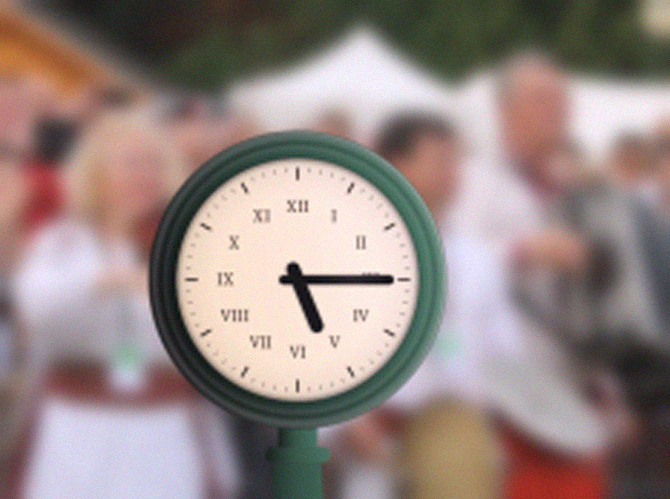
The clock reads **5:15**
